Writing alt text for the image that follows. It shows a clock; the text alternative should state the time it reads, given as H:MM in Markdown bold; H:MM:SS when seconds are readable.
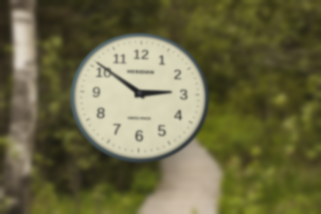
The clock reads **2:51**
